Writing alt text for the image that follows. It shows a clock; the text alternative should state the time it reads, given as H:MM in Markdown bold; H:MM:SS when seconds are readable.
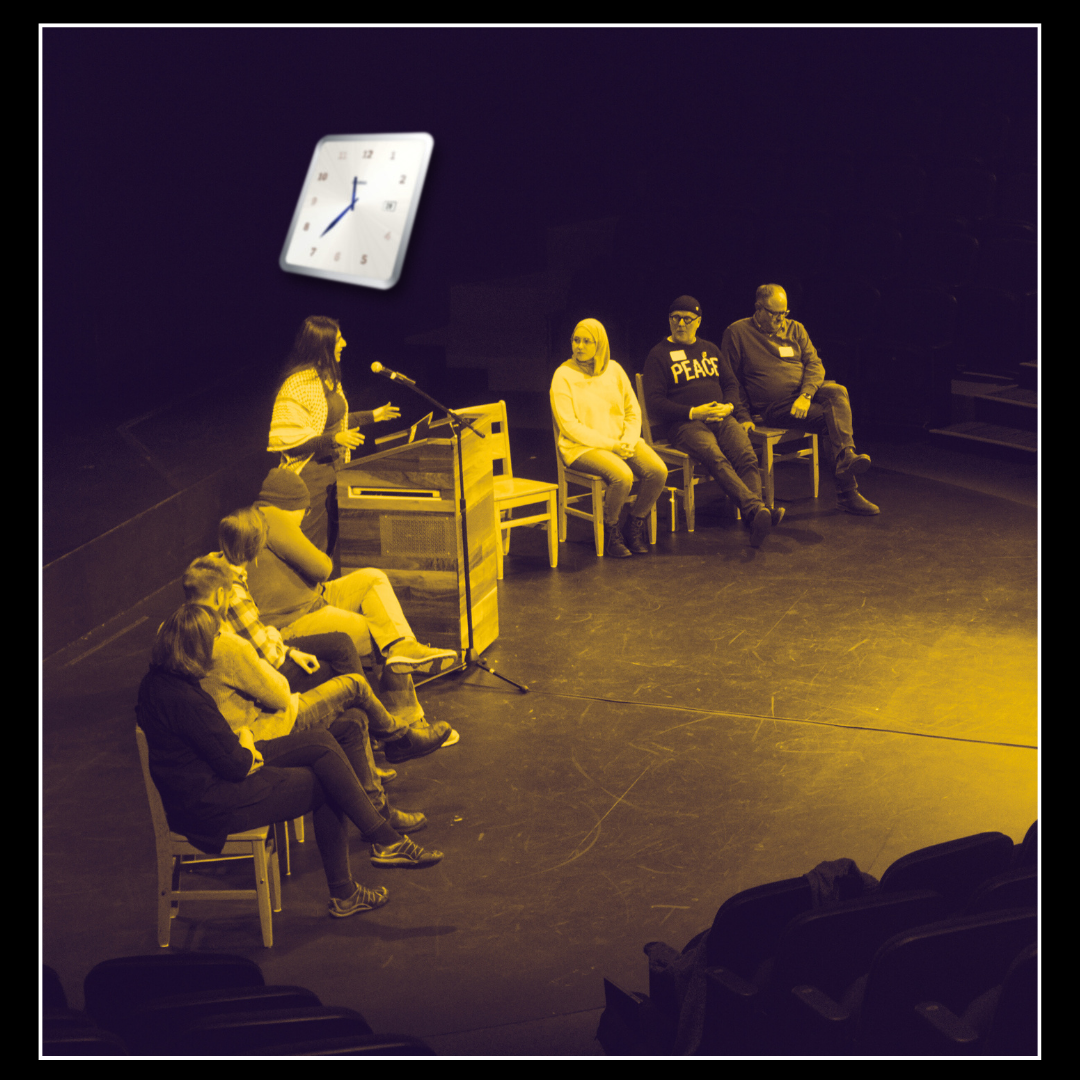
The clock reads **11:36**
